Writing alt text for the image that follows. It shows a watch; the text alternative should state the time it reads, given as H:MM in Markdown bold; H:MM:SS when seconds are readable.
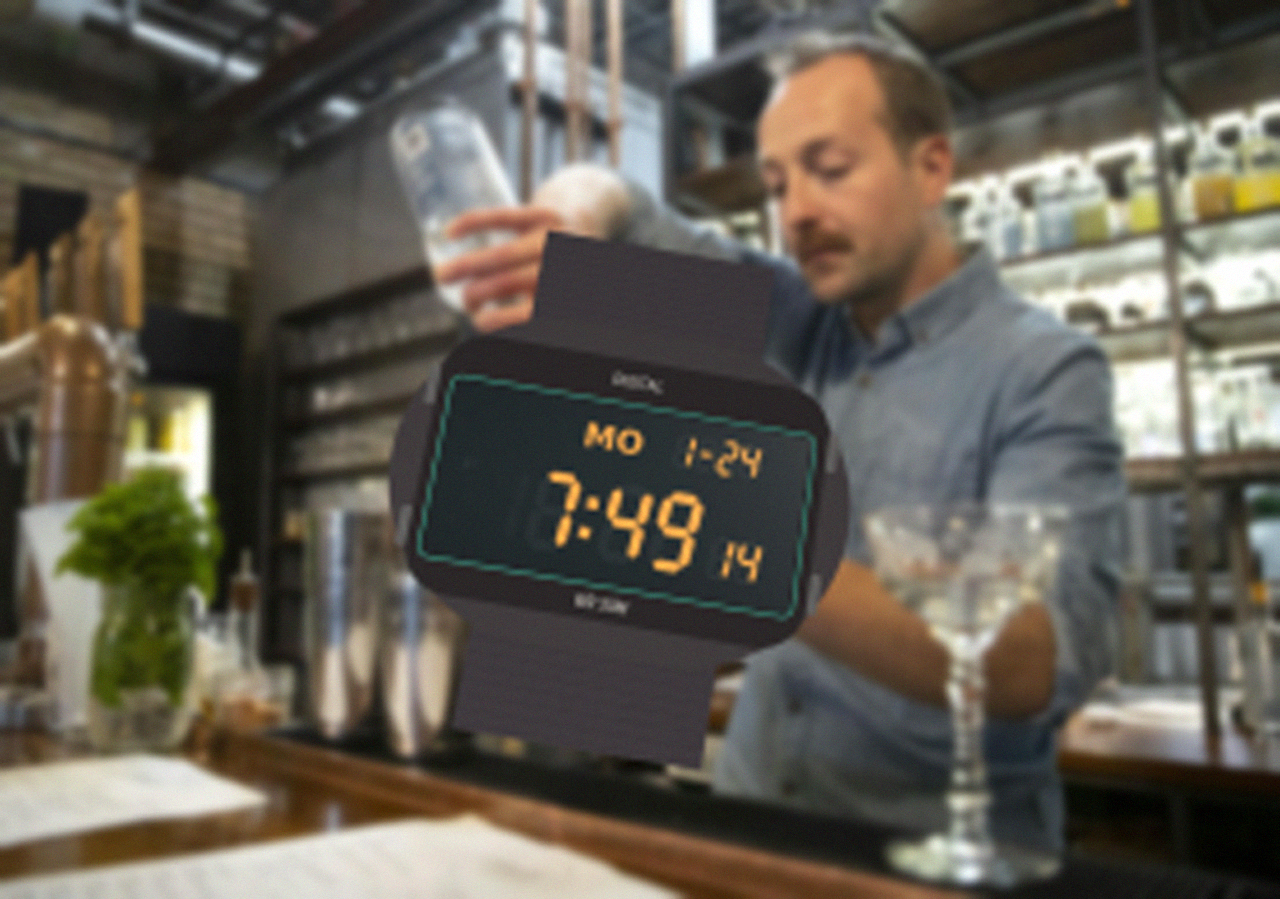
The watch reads **7:49:14**
